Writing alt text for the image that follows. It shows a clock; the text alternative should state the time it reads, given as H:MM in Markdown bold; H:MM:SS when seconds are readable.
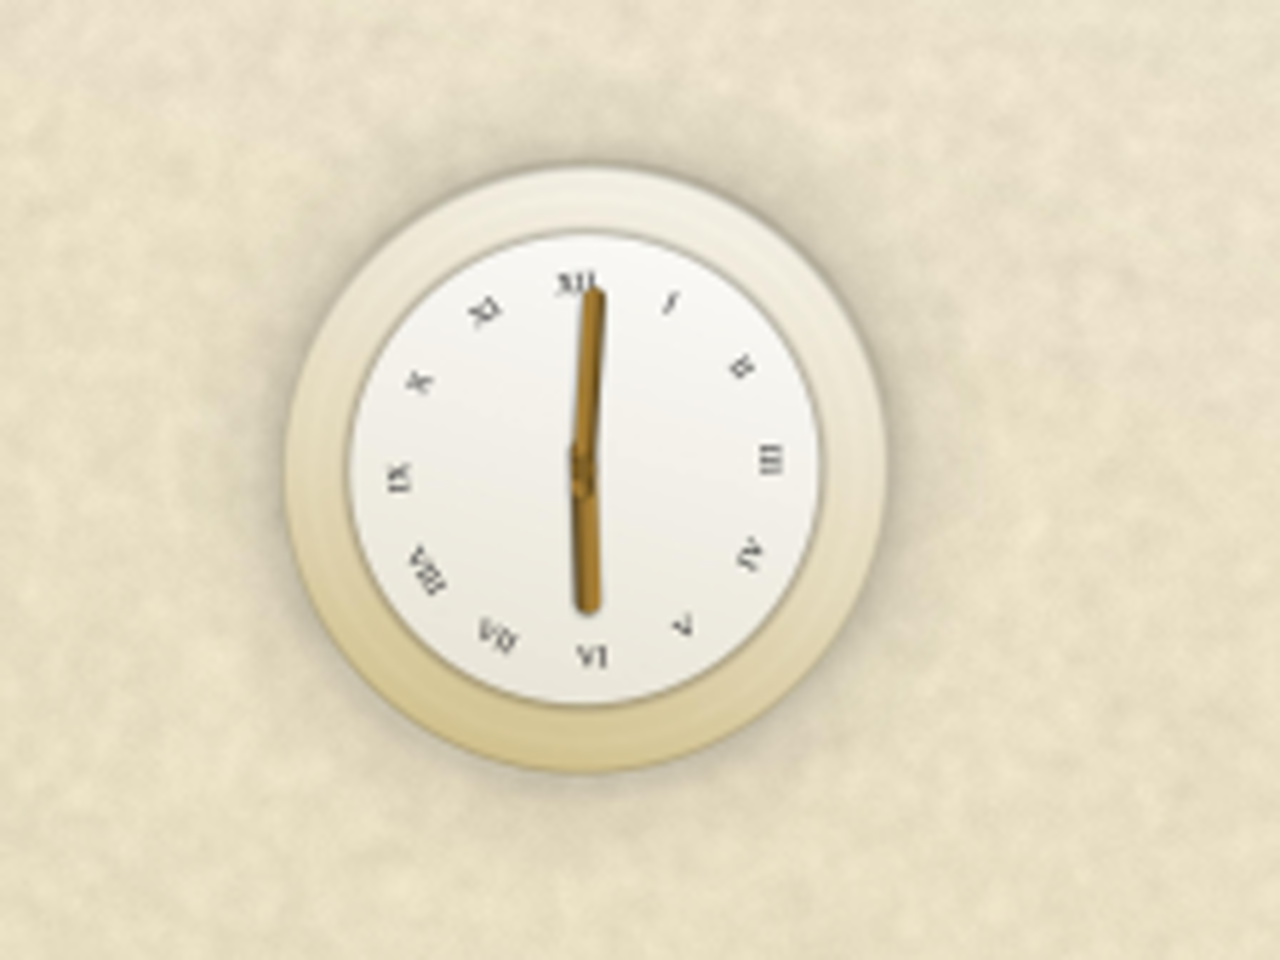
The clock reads **6:01**
